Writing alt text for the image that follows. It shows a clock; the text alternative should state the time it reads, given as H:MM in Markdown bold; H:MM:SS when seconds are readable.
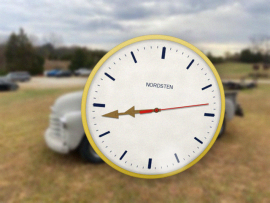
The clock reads **8:43:13**
